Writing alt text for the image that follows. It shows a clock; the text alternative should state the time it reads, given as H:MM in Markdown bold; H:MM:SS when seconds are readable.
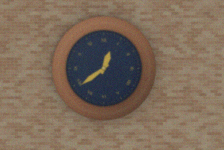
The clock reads **12:39**
